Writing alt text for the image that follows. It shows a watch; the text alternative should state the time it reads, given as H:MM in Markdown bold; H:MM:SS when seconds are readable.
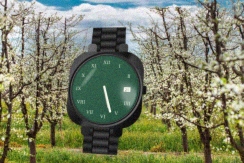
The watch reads **5:27**
